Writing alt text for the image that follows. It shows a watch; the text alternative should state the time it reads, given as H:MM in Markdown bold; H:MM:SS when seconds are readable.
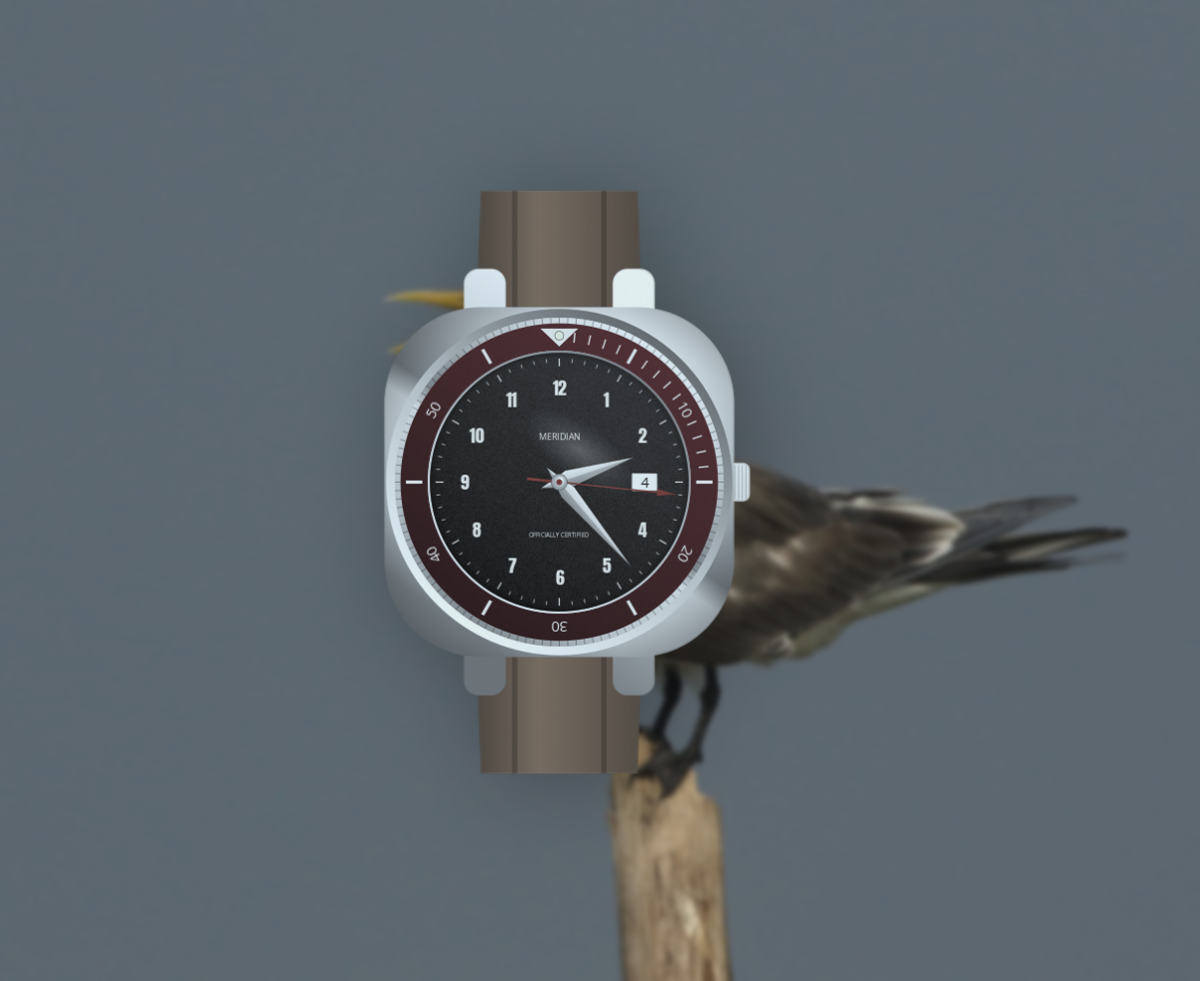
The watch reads **2:23:16**
